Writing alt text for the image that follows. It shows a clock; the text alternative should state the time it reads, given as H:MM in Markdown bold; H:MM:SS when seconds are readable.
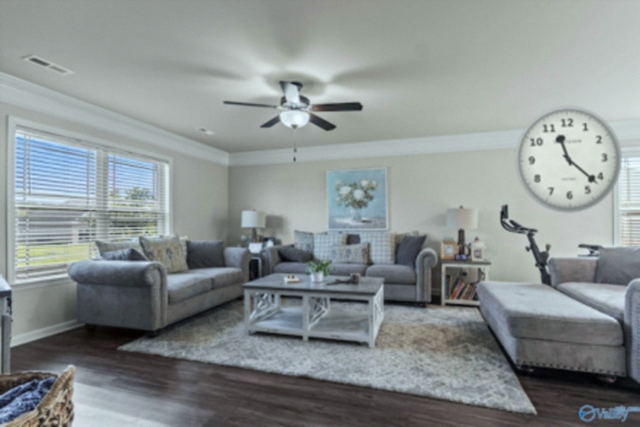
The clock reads **11:22**
